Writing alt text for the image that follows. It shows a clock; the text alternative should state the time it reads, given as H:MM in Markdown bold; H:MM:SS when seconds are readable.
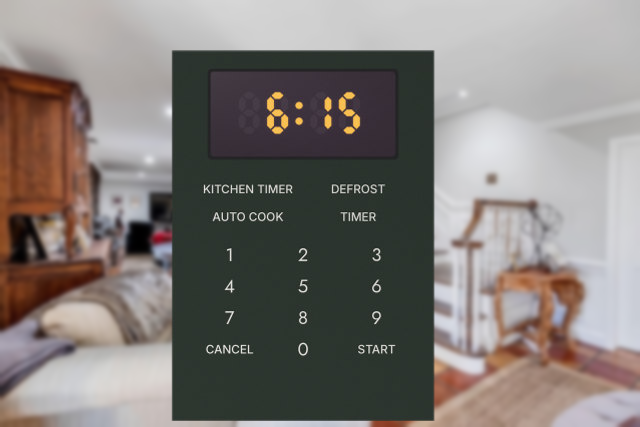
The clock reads **6:15**
